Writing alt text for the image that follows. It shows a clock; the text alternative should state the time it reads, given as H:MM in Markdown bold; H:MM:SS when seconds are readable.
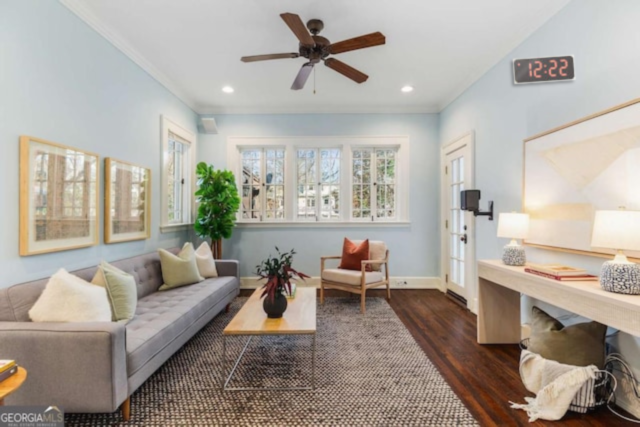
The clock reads **12:22**
